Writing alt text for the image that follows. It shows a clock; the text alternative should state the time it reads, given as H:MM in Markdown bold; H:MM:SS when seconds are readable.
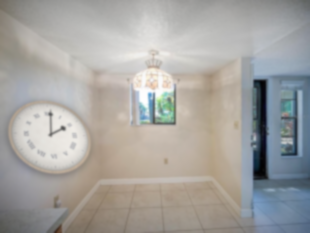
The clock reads **2:01**
